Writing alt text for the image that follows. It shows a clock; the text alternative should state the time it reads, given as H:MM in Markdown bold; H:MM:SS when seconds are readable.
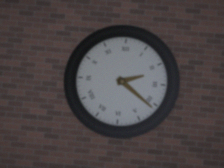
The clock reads **2:21**
